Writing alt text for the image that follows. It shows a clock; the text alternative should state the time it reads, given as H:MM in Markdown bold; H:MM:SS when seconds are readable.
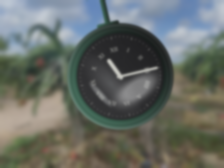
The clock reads **11:15**
